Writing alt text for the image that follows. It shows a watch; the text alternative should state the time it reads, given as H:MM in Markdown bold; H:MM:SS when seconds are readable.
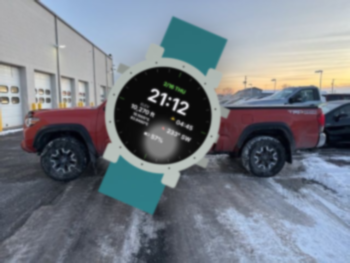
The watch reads **21:12**
